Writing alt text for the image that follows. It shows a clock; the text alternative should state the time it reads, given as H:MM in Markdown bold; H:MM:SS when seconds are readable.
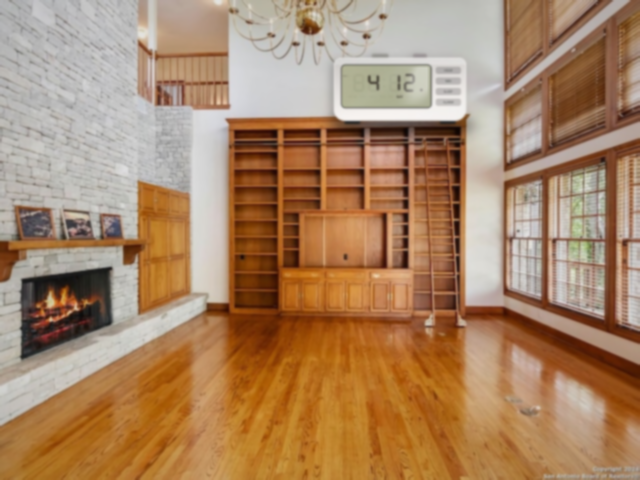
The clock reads **4:12**
